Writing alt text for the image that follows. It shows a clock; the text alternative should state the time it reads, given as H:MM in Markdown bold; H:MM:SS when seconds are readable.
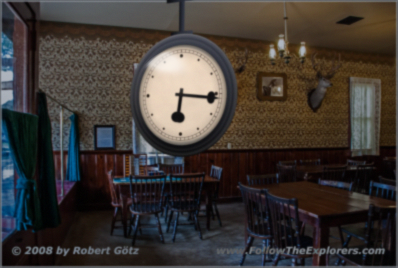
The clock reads **6:16**
